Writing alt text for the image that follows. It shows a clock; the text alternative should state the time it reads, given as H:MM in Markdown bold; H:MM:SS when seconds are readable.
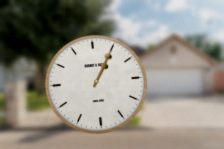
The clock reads **1:05**
